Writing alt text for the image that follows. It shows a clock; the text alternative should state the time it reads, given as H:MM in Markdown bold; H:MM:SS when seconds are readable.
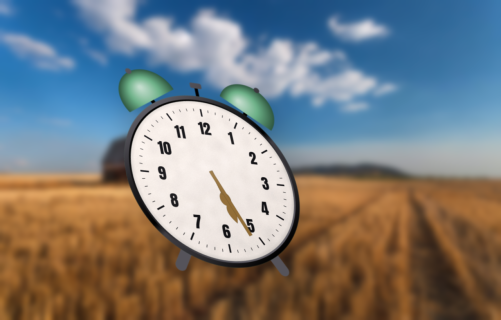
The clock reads **5:26**
